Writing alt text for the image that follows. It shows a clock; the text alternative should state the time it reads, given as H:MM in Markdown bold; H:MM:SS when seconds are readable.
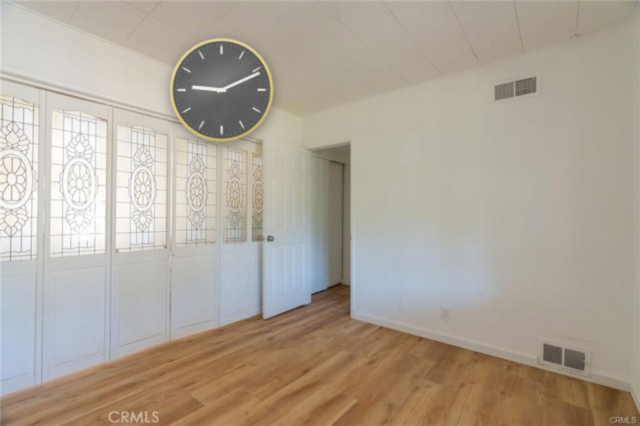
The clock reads **9:11**
